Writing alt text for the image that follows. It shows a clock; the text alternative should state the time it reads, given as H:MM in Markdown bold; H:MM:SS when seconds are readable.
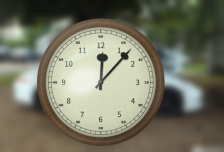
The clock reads **12:07**
